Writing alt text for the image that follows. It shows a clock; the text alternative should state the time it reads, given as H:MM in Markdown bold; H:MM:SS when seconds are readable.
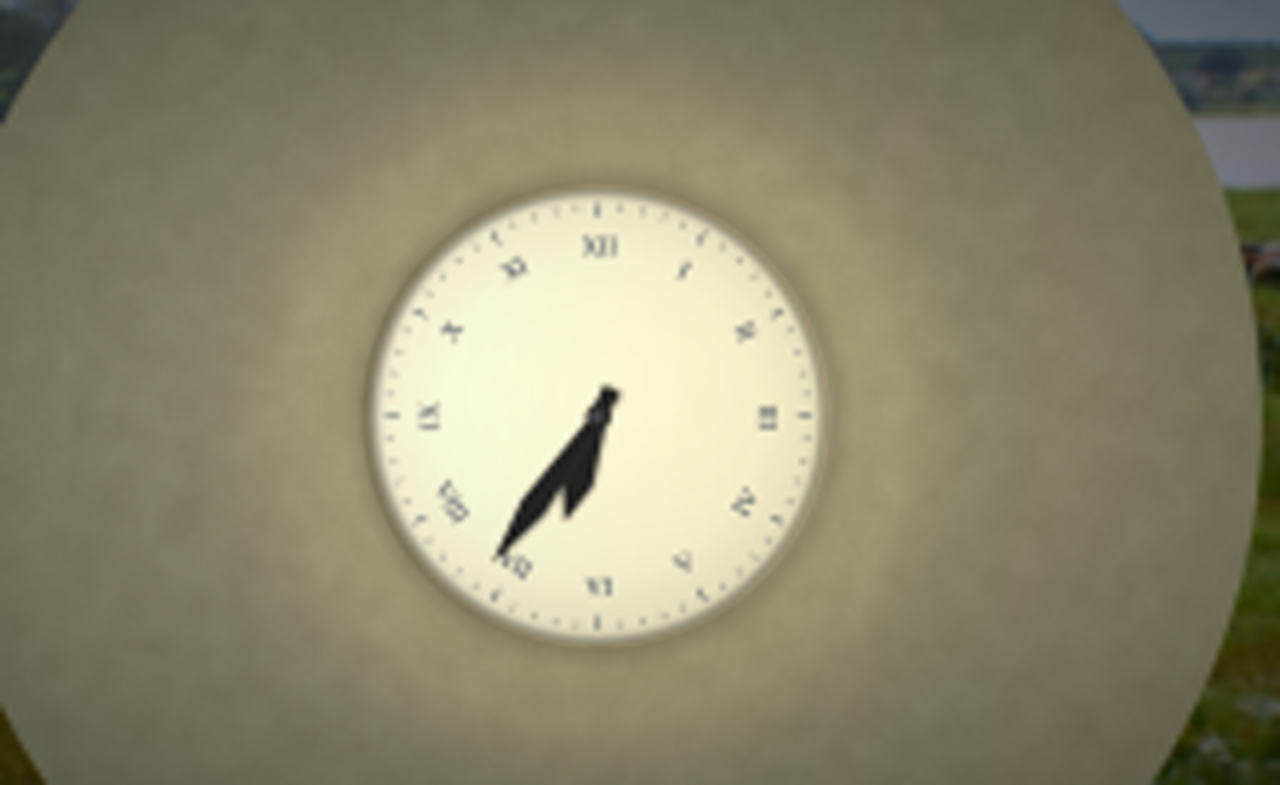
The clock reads **6:36**
